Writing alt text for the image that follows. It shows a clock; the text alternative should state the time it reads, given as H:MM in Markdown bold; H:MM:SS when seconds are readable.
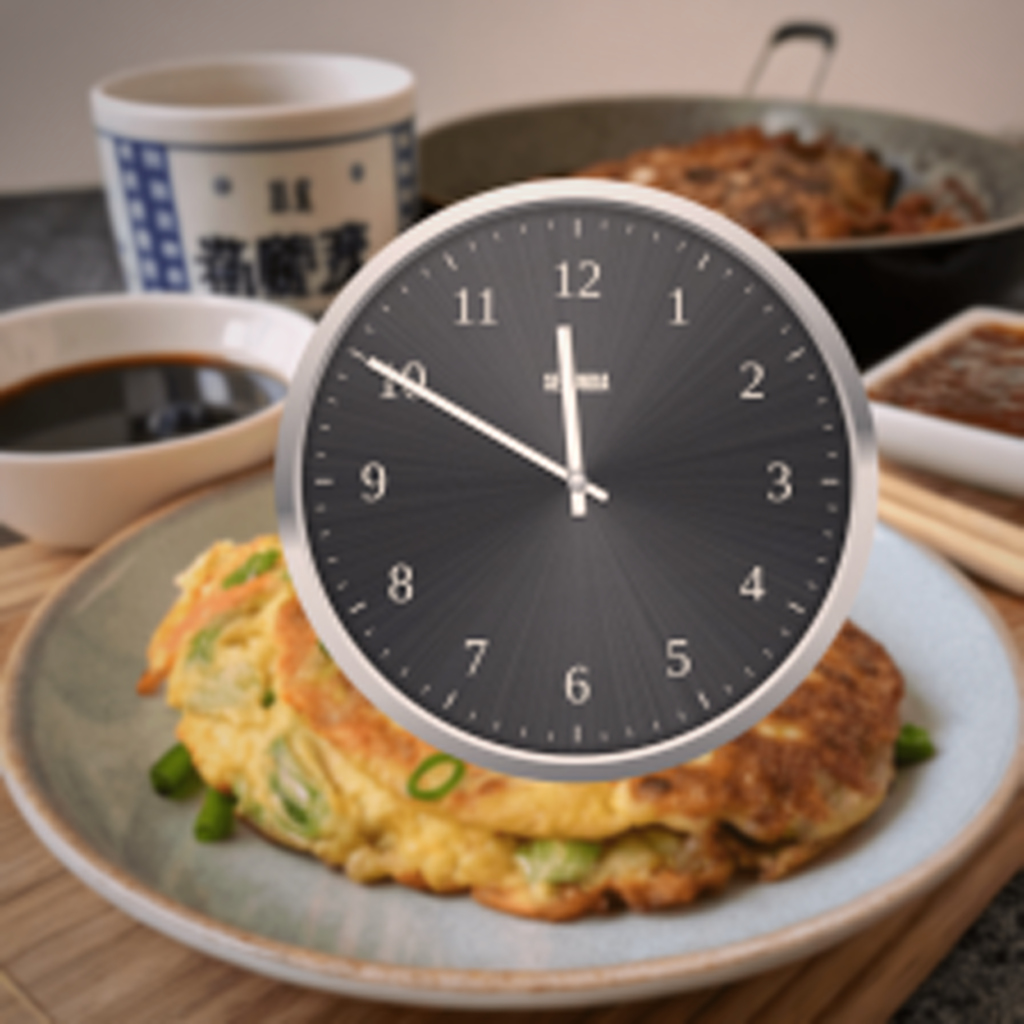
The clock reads **11:50**
